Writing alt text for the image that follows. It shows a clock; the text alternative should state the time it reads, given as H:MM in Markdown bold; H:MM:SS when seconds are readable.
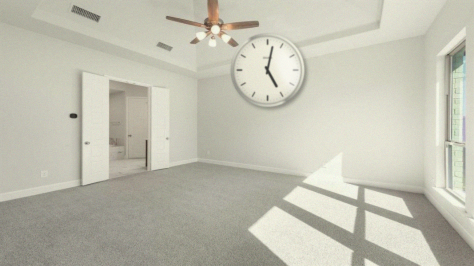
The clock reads **5:02**
